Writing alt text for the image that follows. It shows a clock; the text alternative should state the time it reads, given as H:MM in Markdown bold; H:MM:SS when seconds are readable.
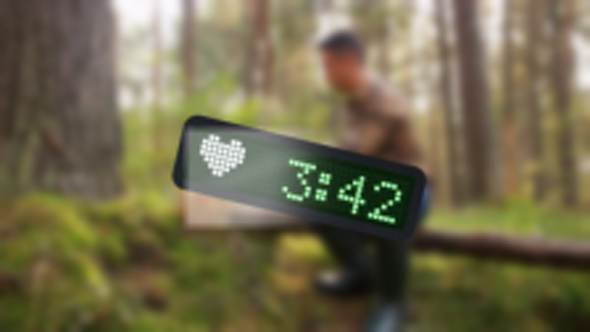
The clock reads **3:42**
